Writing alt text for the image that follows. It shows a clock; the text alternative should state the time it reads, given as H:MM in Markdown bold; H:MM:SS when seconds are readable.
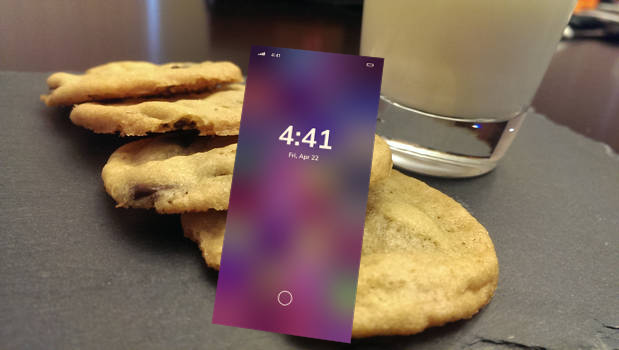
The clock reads **4:41**
